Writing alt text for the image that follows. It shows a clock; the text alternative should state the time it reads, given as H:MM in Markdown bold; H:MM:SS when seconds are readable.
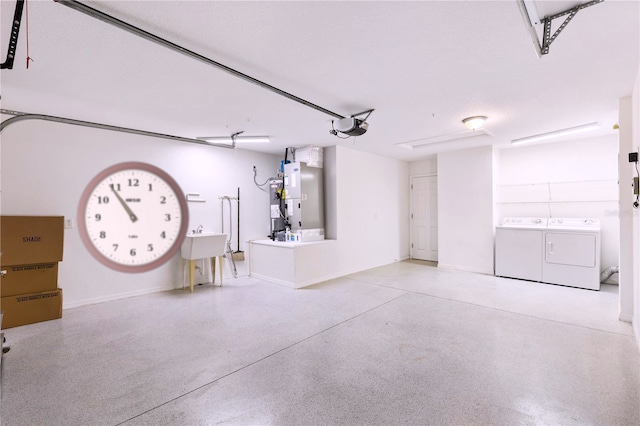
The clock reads **10:54**
